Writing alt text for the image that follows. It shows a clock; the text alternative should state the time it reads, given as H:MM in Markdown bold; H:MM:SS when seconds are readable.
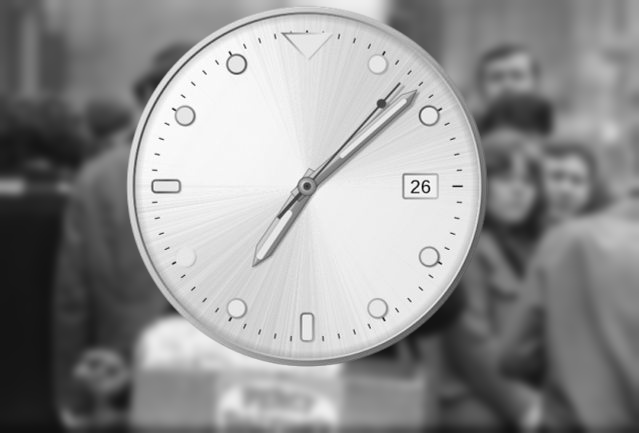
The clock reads **7:08:07**
